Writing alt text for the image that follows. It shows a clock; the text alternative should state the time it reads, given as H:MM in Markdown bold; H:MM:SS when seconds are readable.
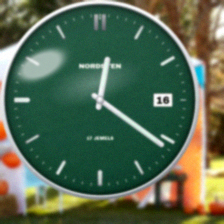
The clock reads **12:21**
